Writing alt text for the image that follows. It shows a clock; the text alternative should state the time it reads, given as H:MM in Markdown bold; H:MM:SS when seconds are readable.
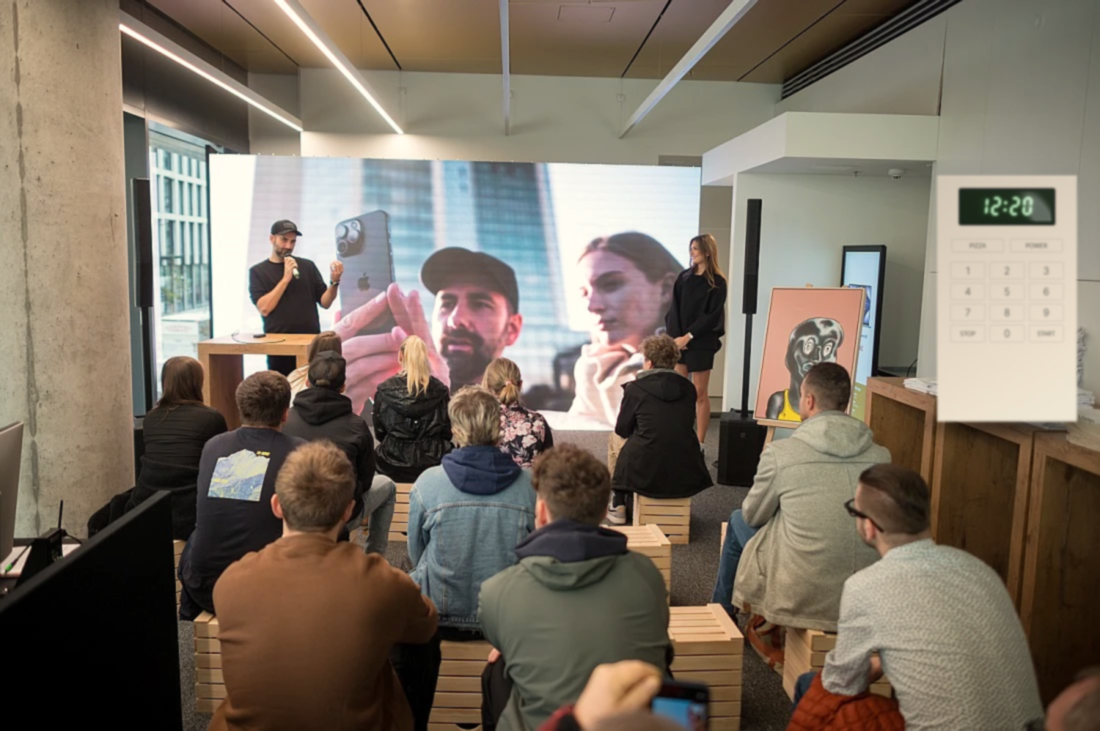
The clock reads **12:20**
